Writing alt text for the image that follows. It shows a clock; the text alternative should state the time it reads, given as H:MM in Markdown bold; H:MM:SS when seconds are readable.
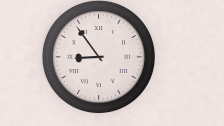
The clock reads **8:54**
